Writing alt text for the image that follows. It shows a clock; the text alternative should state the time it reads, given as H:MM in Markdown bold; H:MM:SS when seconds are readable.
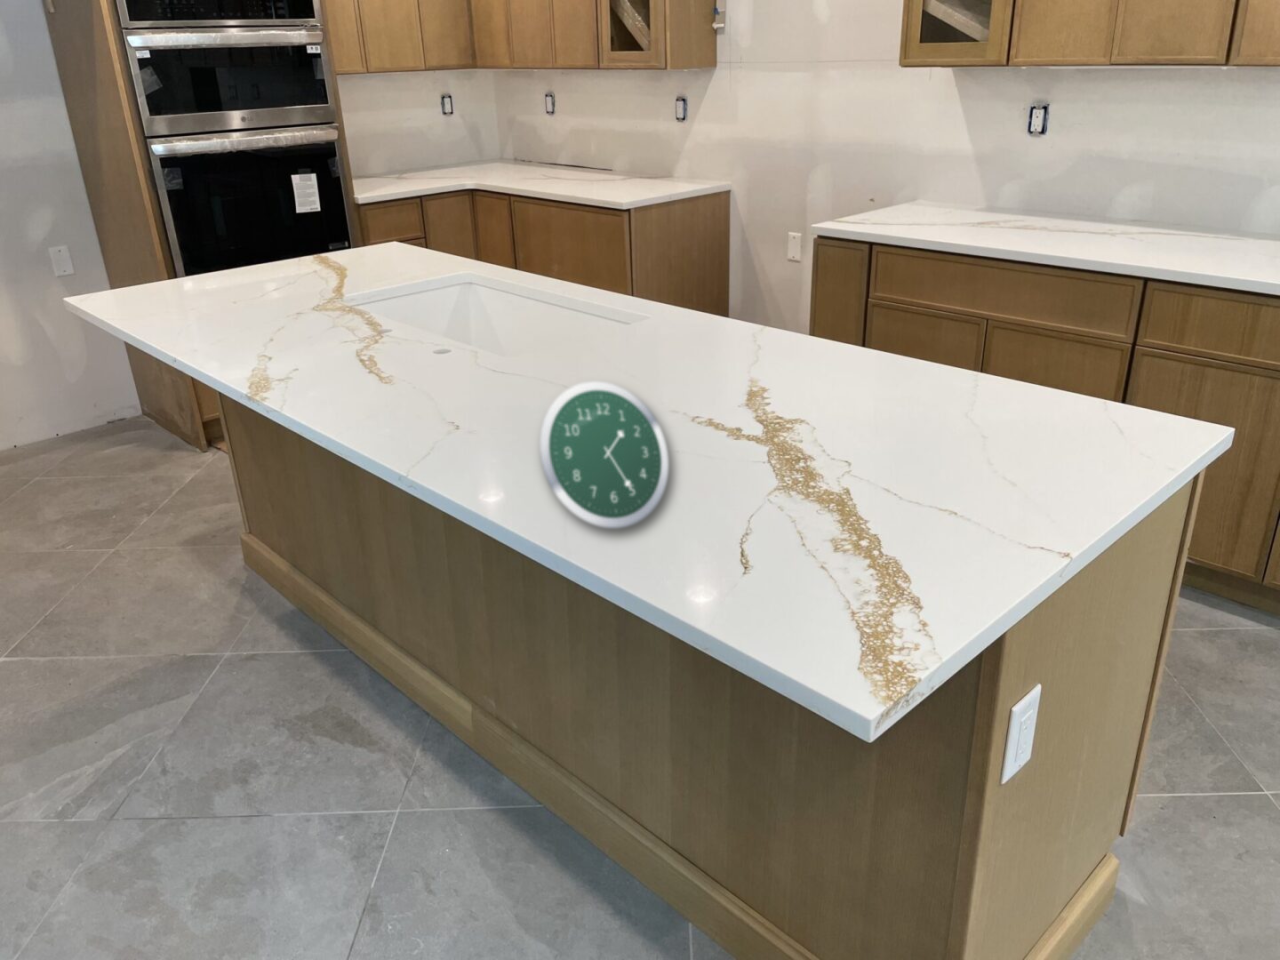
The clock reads **1:25**
